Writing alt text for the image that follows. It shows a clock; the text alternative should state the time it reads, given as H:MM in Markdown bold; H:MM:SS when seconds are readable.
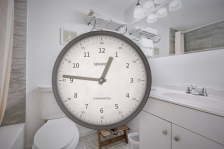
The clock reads **12:46**
